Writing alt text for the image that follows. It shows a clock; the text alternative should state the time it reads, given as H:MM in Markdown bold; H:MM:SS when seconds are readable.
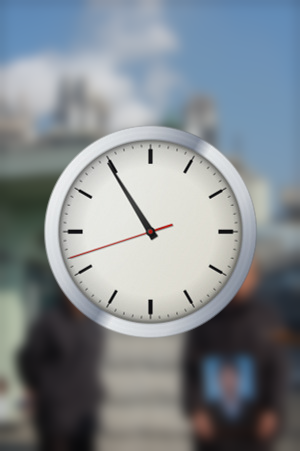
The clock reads **10:54:42**
